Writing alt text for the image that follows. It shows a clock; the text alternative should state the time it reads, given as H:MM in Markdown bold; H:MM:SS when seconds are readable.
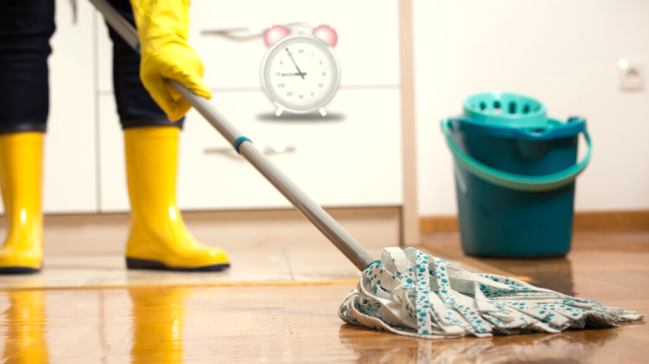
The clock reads **8:55**
